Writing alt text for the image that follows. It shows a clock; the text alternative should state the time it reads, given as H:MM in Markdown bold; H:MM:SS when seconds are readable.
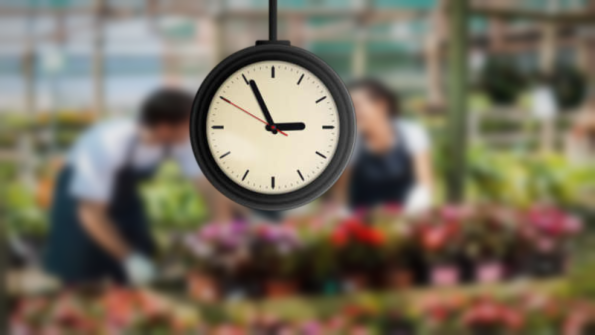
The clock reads **2:55:50**
